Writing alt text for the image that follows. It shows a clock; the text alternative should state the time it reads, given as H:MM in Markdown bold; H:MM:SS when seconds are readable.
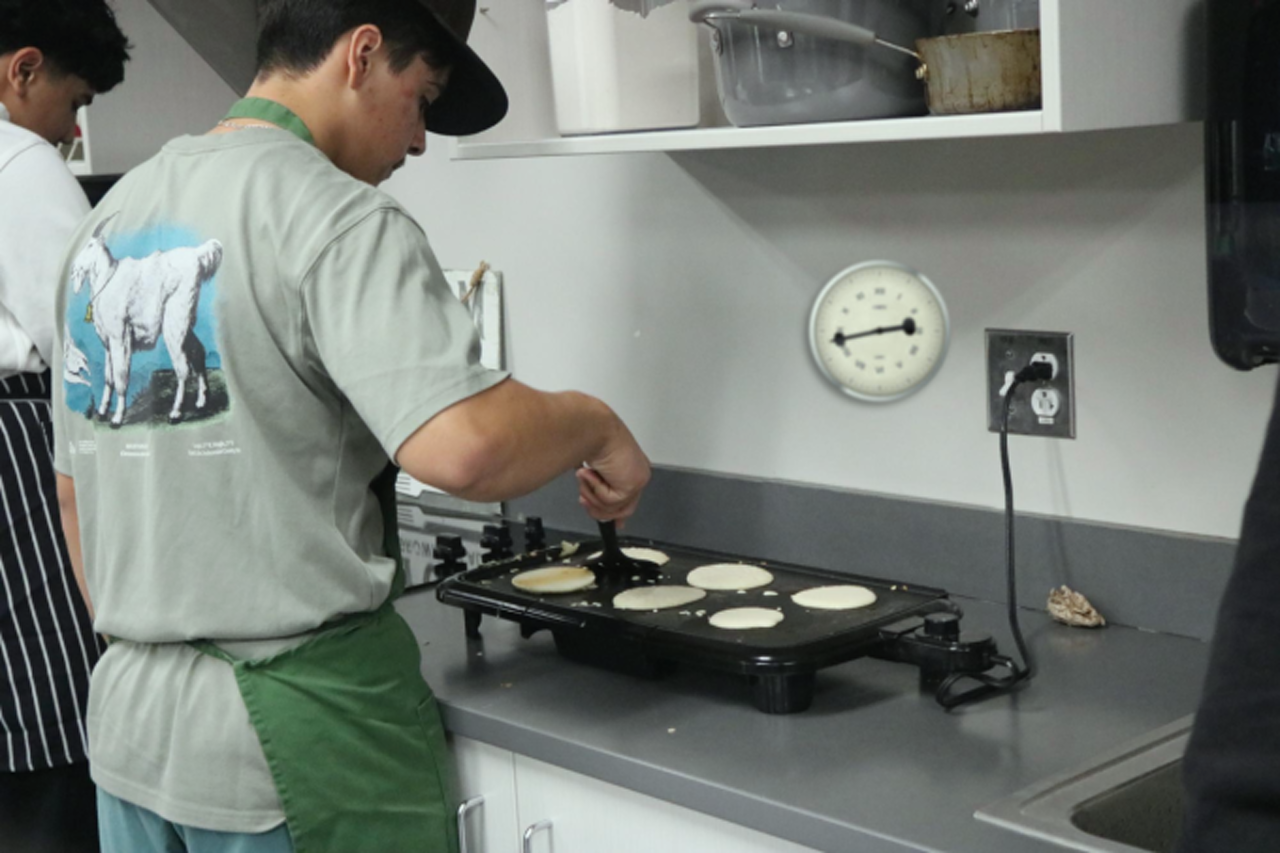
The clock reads **2:43**
